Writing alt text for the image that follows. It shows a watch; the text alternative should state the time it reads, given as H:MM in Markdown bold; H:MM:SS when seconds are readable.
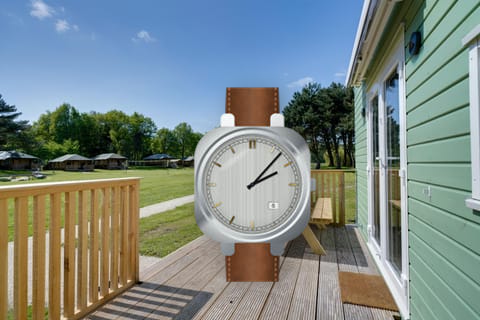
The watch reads **2:07**
